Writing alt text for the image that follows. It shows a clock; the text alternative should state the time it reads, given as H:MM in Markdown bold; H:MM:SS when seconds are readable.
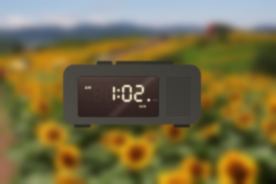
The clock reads **1:02**
